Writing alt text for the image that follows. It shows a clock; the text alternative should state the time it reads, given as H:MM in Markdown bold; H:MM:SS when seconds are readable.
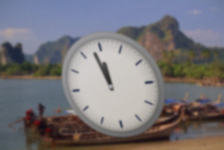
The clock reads **11:58**
